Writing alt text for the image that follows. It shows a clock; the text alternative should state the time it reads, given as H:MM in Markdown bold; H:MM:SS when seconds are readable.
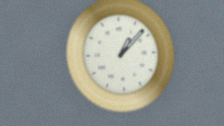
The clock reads **1:08**
